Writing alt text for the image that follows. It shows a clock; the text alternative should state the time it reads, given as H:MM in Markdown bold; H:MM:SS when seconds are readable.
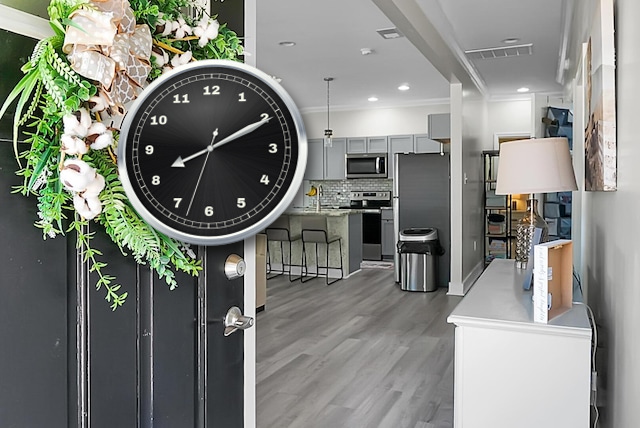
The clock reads **8:10:33**
